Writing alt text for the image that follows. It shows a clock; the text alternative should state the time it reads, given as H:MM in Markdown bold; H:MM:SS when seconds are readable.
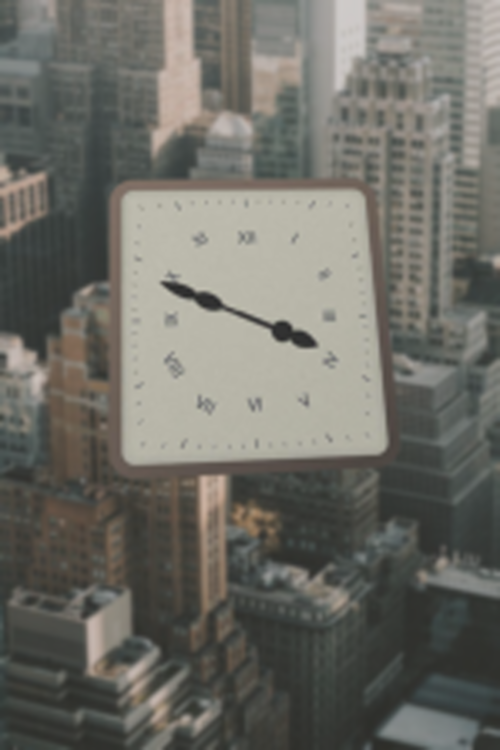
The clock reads **3:49**
